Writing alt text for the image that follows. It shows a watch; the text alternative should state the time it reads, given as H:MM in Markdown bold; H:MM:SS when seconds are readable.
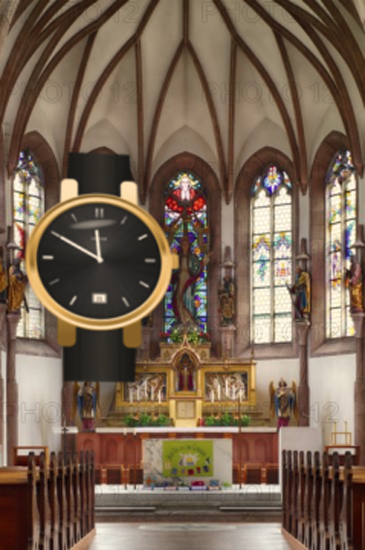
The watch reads **11:50**
